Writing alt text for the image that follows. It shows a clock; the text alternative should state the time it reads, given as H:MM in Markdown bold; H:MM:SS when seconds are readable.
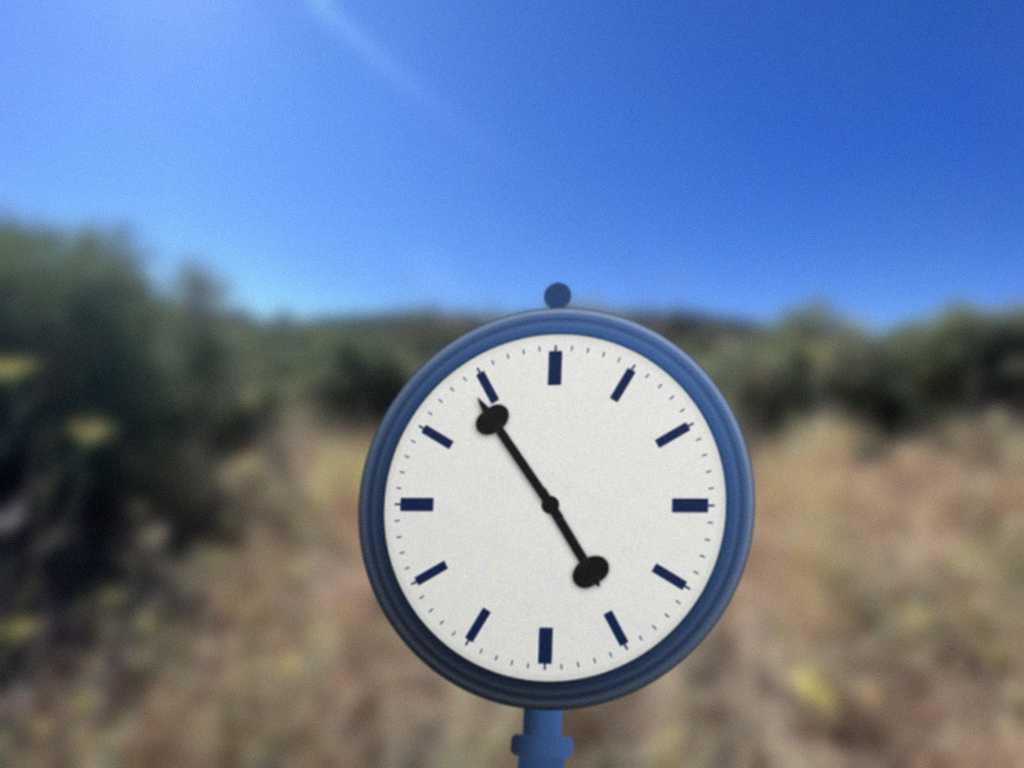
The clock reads **4:54**
